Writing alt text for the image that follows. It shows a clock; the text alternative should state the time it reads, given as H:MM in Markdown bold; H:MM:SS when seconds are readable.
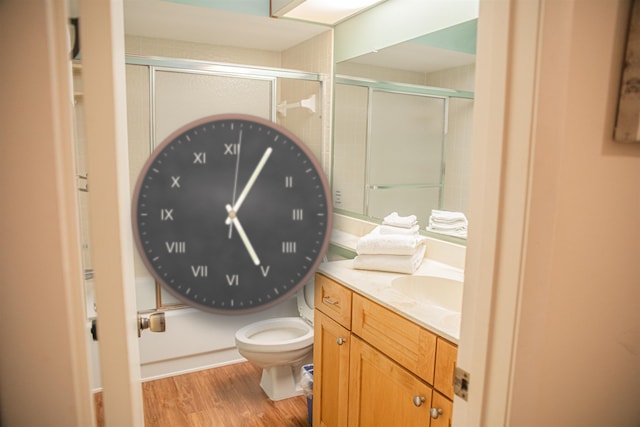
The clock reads **5:05:01**
